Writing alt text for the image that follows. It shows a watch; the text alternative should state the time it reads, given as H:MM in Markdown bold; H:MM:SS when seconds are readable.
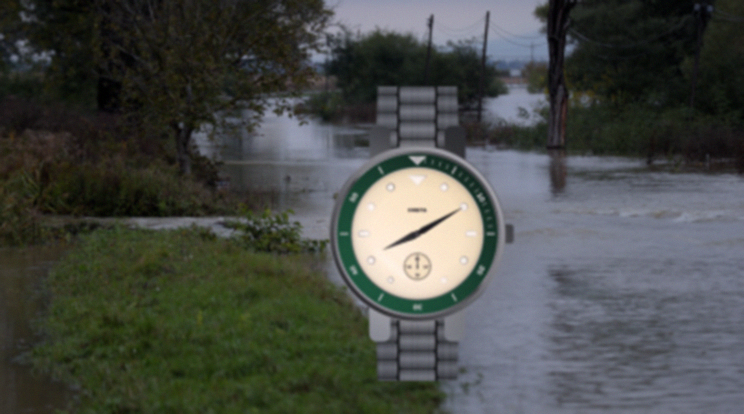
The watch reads **8:10**
